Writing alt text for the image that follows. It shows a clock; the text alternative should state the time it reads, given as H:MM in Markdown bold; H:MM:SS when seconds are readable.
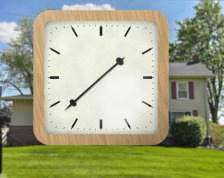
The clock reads **1:38**
